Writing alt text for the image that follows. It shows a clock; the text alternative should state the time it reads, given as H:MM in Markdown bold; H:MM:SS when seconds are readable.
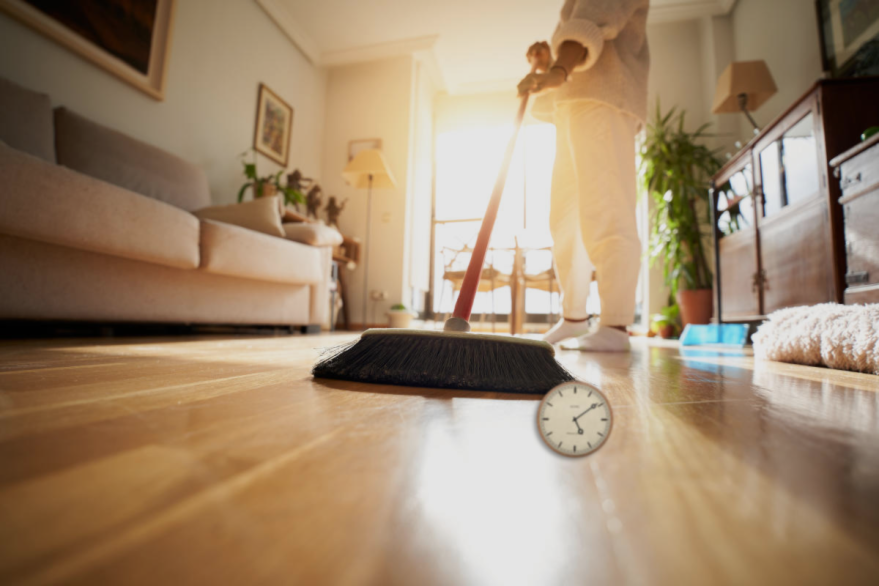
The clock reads **5:09**
